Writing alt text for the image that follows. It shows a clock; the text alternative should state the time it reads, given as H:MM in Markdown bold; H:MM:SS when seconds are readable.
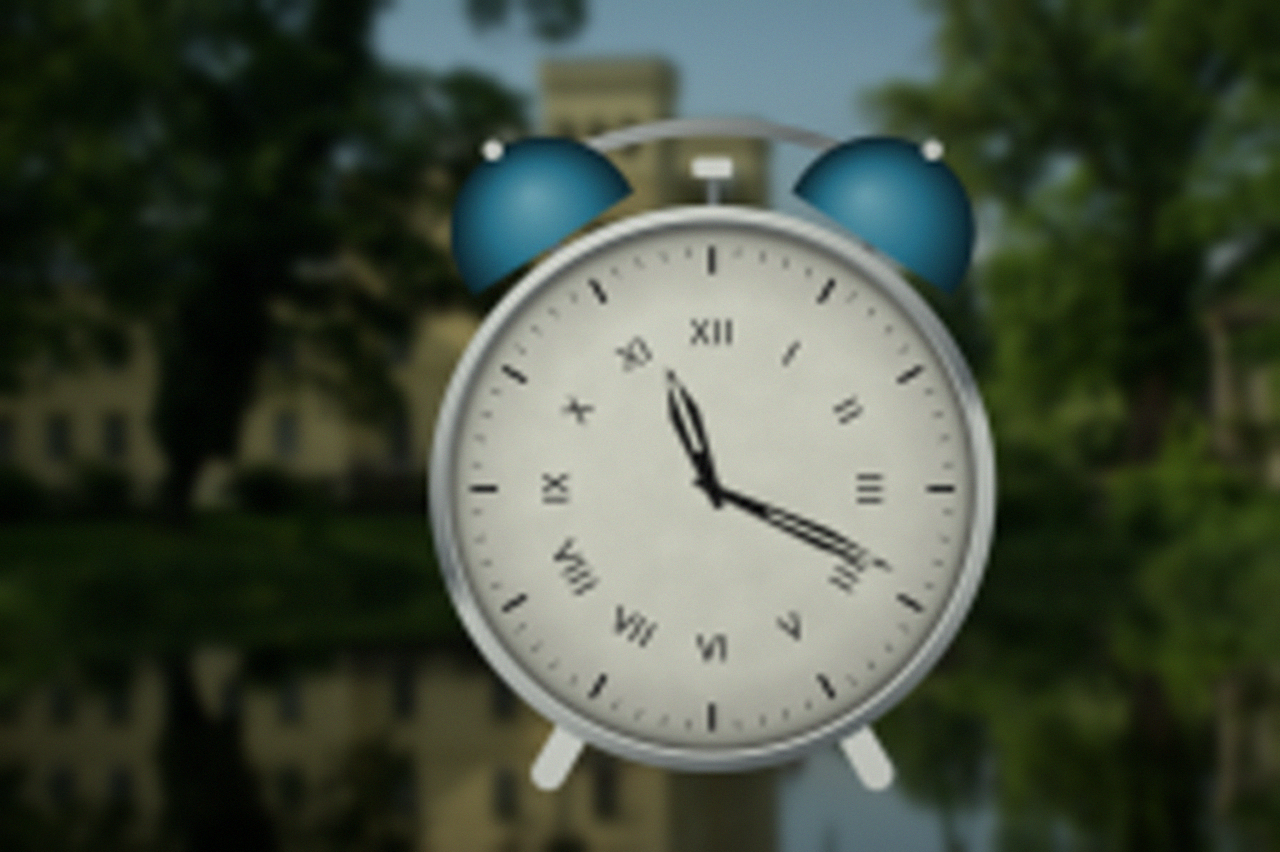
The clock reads **11:19**
